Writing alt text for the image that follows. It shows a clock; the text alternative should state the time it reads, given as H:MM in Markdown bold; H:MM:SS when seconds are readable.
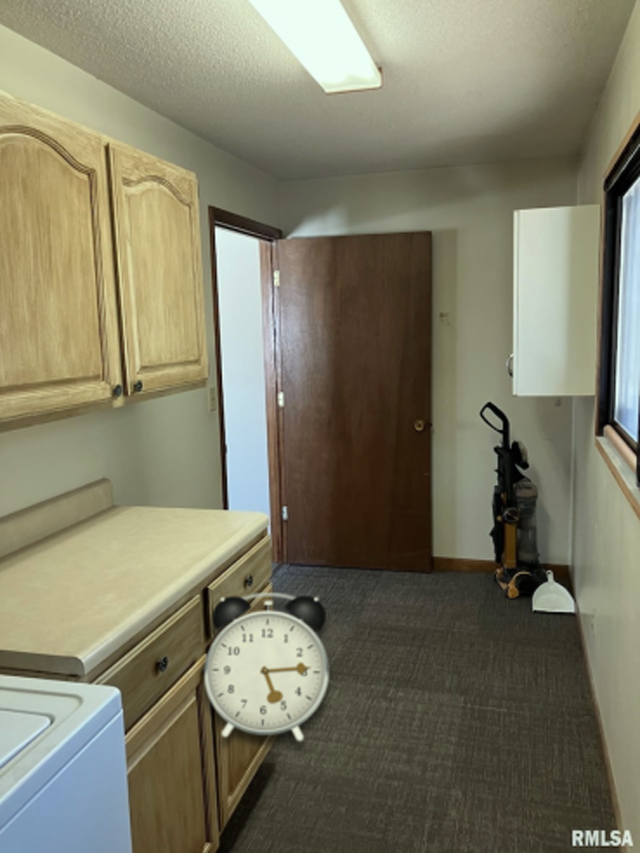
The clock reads **5:14**
